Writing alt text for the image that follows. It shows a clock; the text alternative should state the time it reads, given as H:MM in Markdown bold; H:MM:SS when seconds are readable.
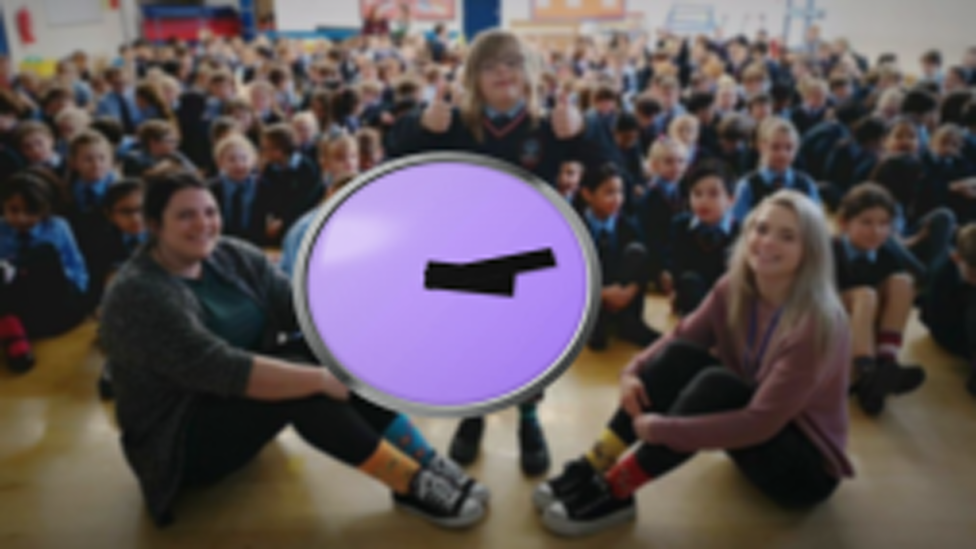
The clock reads **3:13**
